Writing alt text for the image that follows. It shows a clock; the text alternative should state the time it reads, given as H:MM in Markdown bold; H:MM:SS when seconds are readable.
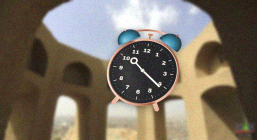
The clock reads **10:21**
